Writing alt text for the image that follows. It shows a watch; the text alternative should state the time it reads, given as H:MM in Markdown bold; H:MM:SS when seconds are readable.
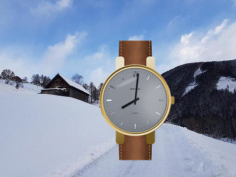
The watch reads **8:01**
